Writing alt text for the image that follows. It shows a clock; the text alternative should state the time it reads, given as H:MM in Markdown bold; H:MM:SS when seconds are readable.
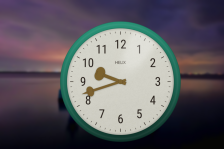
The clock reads **9:42**
